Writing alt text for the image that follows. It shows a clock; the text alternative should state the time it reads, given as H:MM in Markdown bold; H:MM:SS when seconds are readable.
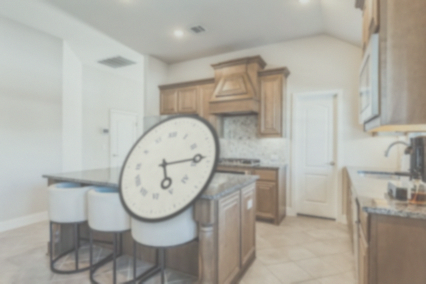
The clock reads **5:14**
